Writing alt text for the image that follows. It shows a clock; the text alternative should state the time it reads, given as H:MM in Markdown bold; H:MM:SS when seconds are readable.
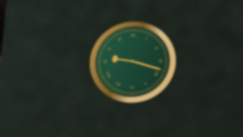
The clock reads **9:18**
